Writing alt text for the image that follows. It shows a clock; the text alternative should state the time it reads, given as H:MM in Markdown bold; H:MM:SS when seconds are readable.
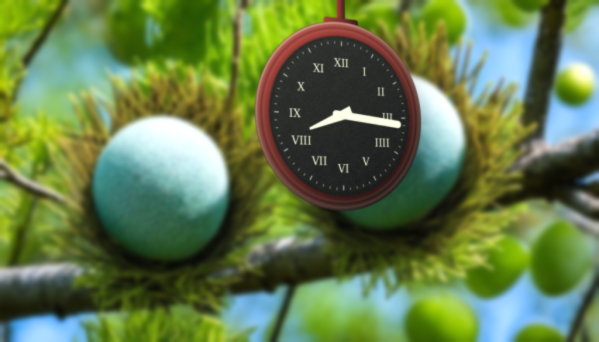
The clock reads **8:16**
